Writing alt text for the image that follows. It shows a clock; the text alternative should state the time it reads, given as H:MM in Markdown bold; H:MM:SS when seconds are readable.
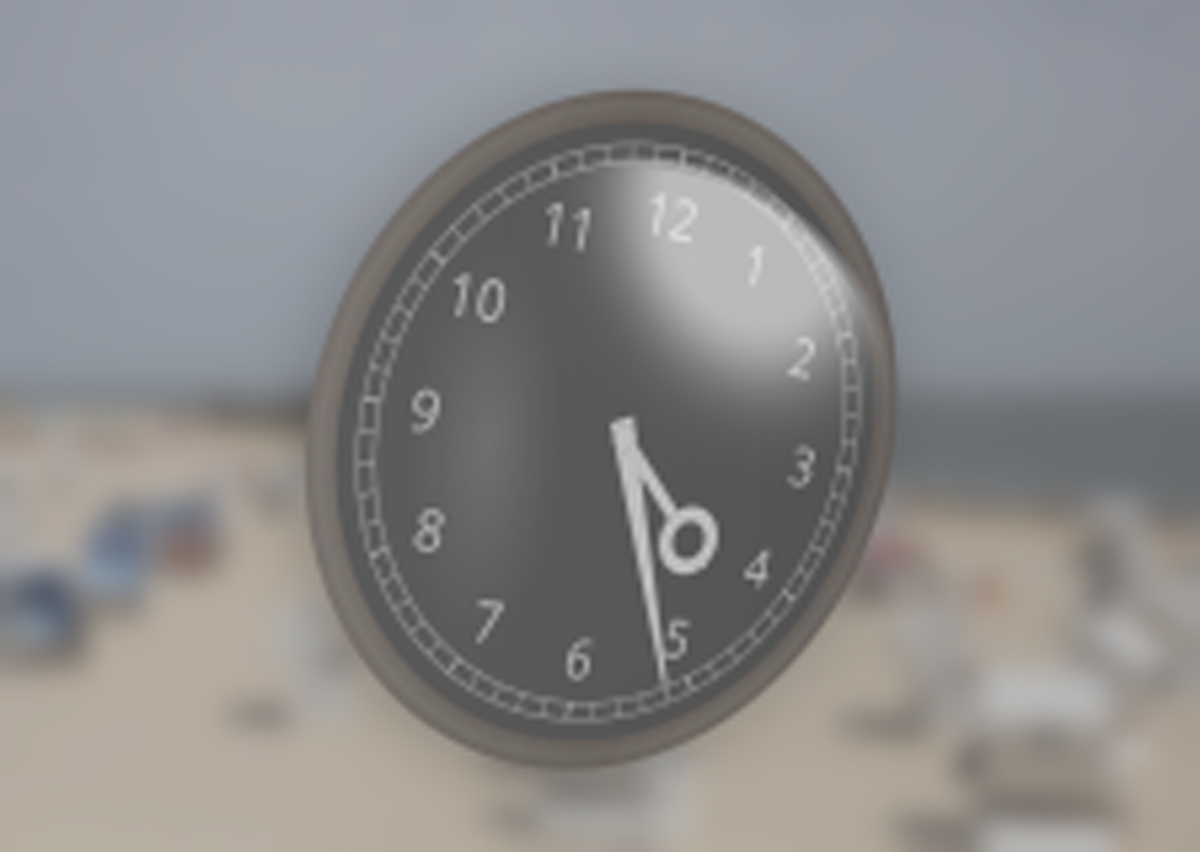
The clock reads **4:26**
